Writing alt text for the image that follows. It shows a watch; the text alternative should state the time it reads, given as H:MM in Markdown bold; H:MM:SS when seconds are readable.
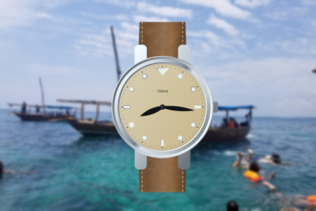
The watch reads **8:16**
